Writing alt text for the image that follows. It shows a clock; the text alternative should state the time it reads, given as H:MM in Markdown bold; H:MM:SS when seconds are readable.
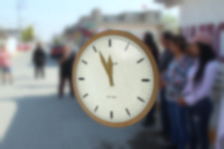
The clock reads **11:56**
